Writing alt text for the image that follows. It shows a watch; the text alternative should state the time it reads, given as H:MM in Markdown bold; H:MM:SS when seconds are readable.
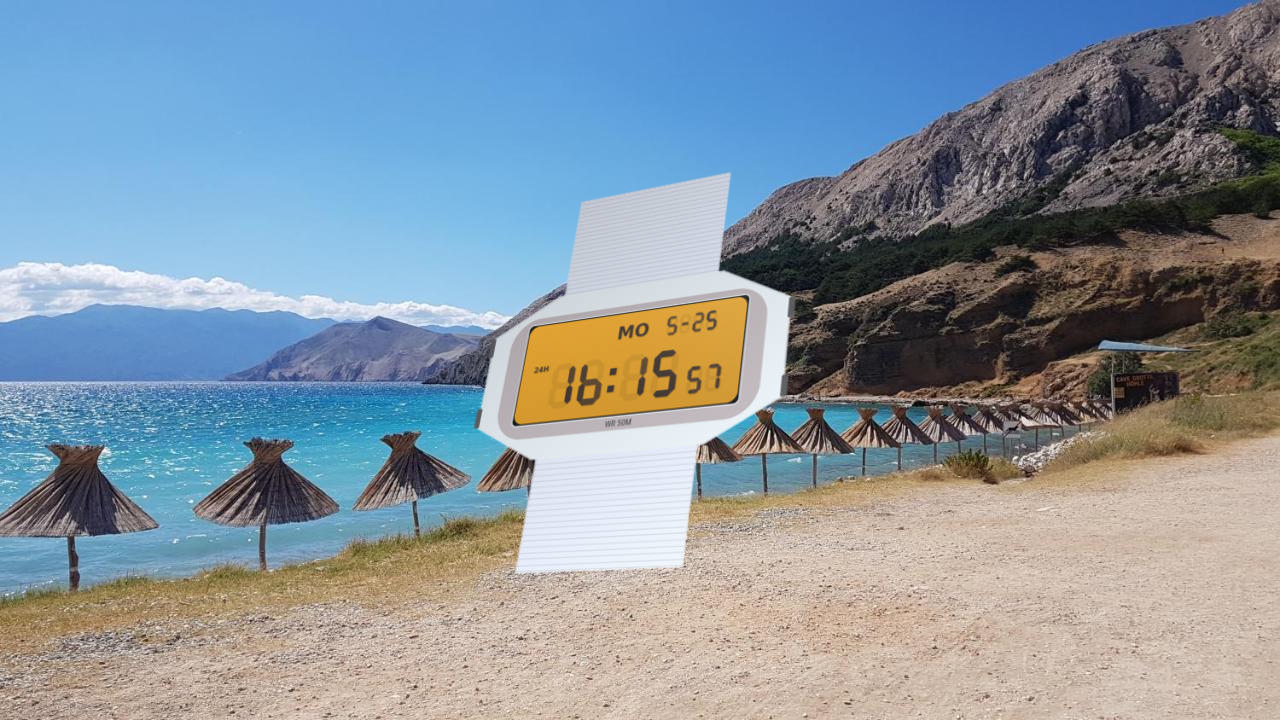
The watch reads **16:15:57**
